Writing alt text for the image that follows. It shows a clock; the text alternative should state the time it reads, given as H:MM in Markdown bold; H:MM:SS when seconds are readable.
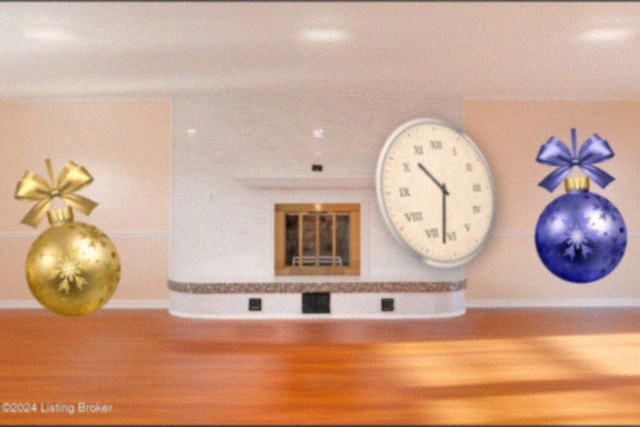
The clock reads **10:32**
